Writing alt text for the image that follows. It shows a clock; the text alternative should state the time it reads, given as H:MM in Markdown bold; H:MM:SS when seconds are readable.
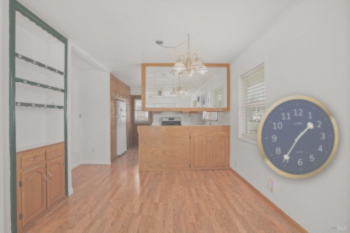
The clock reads **1:36**
